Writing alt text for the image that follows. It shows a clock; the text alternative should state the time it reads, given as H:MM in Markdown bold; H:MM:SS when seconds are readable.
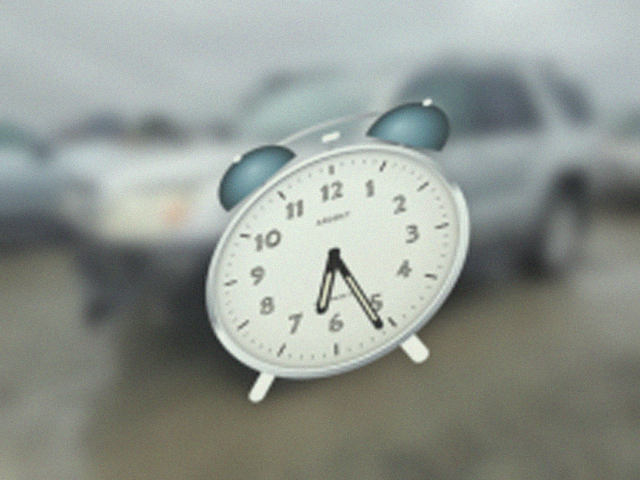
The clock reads **6:26**
